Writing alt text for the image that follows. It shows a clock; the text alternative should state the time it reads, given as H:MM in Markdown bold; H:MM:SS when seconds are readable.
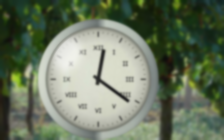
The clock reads **12:21**
